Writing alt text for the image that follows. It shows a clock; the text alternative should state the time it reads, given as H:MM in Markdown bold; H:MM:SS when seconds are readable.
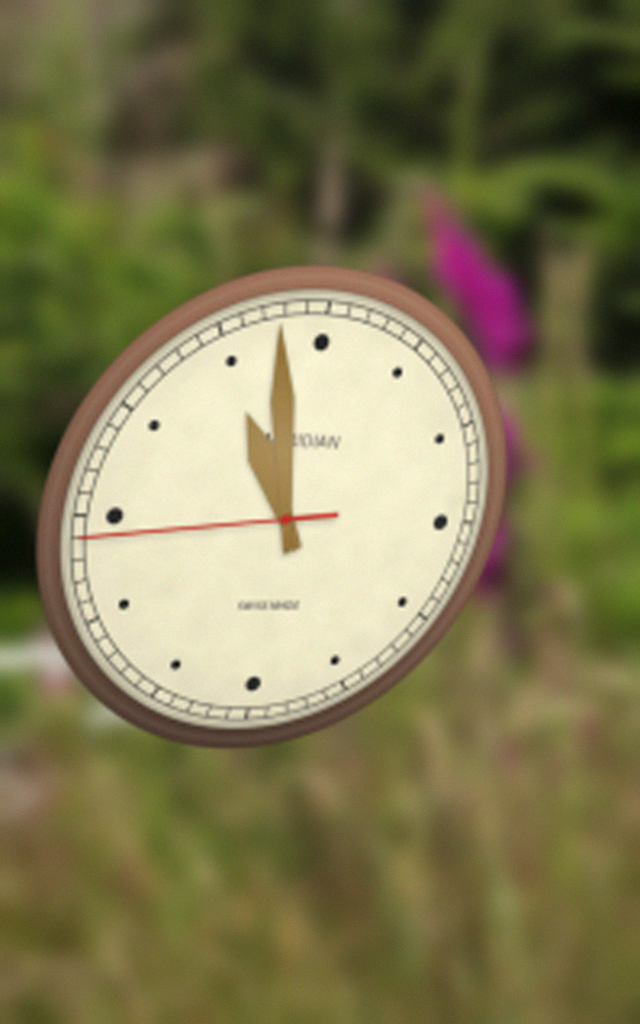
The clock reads **10:57:44**
